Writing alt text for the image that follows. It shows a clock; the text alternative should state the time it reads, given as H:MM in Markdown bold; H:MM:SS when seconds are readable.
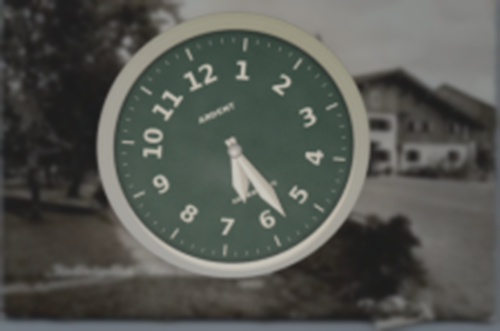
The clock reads **6:28**
